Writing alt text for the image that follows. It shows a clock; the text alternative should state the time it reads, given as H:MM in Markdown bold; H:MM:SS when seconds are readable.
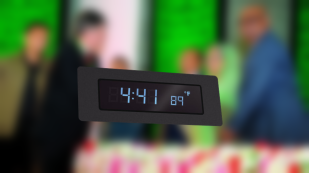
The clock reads **4:41**
